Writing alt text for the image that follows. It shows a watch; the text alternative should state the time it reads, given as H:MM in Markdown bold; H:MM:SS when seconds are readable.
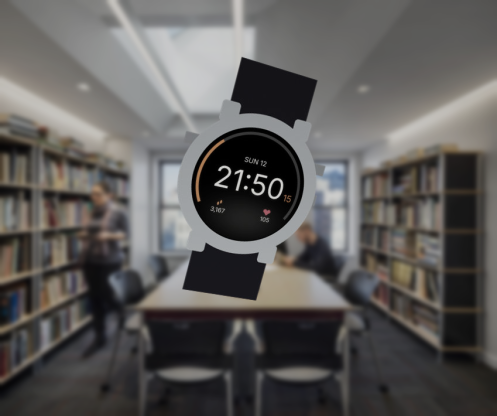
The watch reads **21:50:15**
